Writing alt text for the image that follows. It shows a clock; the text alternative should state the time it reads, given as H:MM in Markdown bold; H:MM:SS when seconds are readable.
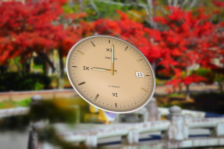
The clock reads **9:01**
